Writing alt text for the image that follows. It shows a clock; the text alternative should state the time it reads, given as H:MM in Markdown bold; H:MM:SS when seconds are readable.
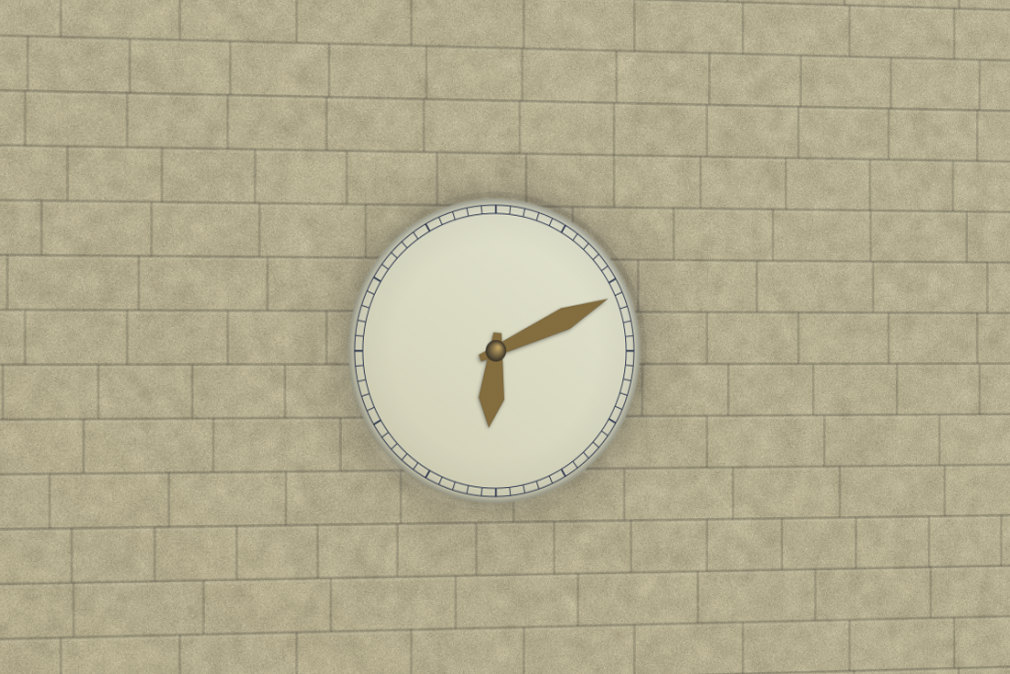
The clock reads **6:11**
